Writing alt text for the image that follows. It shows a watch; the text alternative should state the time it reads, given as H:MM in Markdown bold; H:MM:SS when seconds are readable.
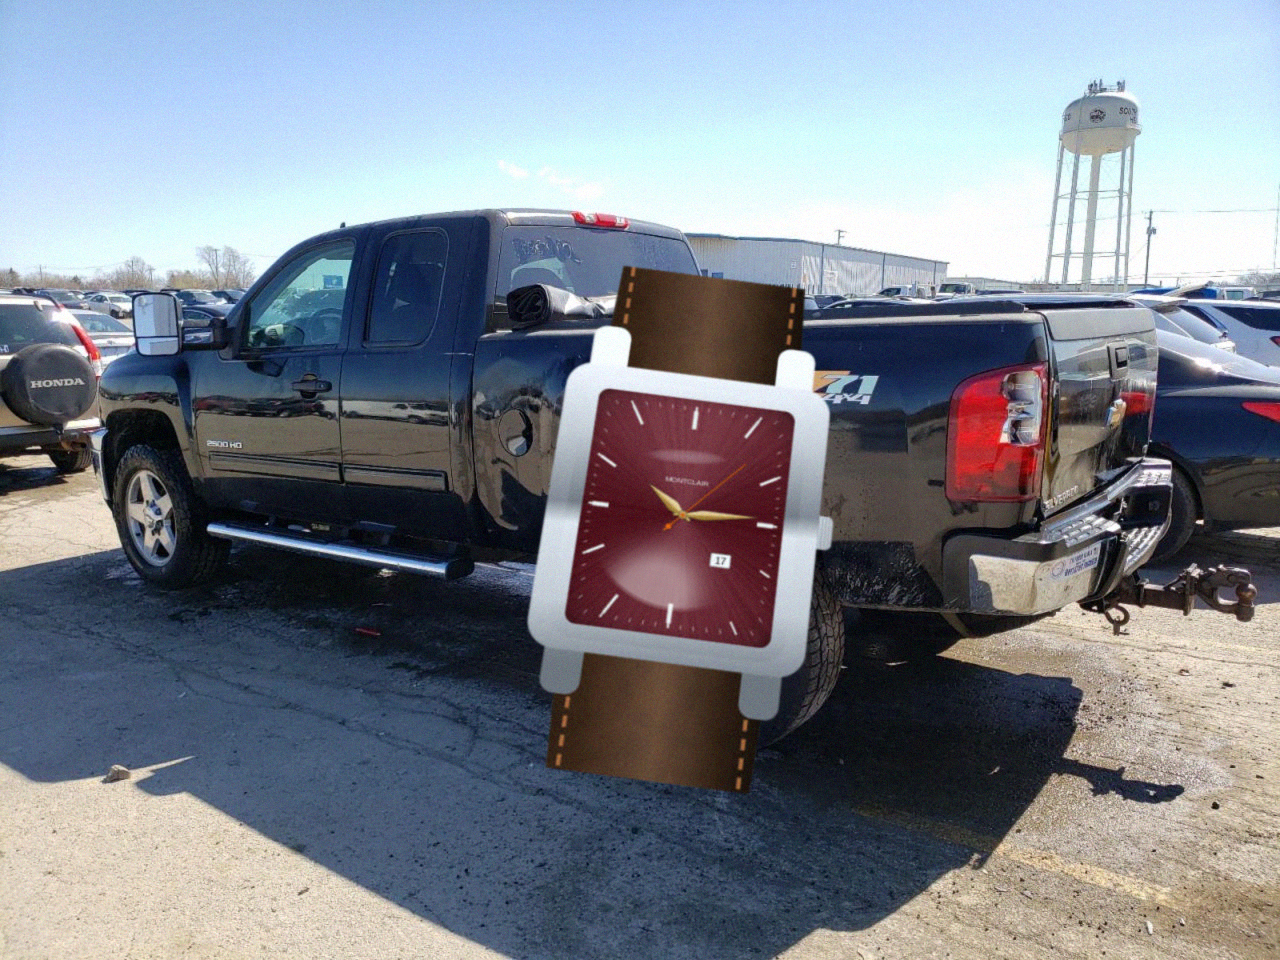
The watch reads **10:14:07**
